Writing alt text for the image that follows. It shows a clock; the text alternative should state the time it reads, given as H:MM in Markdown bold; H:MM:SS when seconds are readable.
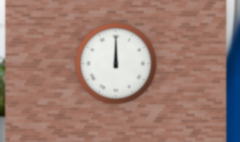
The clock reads **12:00**
